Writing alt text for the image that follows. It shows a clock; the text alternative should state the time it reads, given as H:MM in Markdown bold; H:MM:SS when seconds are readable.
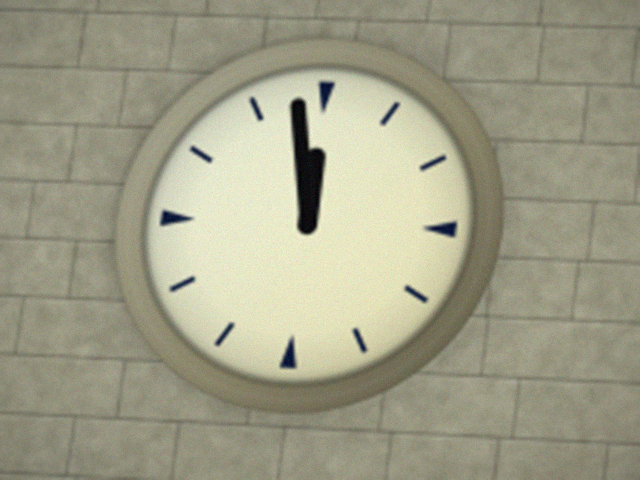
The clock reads **11:58**
